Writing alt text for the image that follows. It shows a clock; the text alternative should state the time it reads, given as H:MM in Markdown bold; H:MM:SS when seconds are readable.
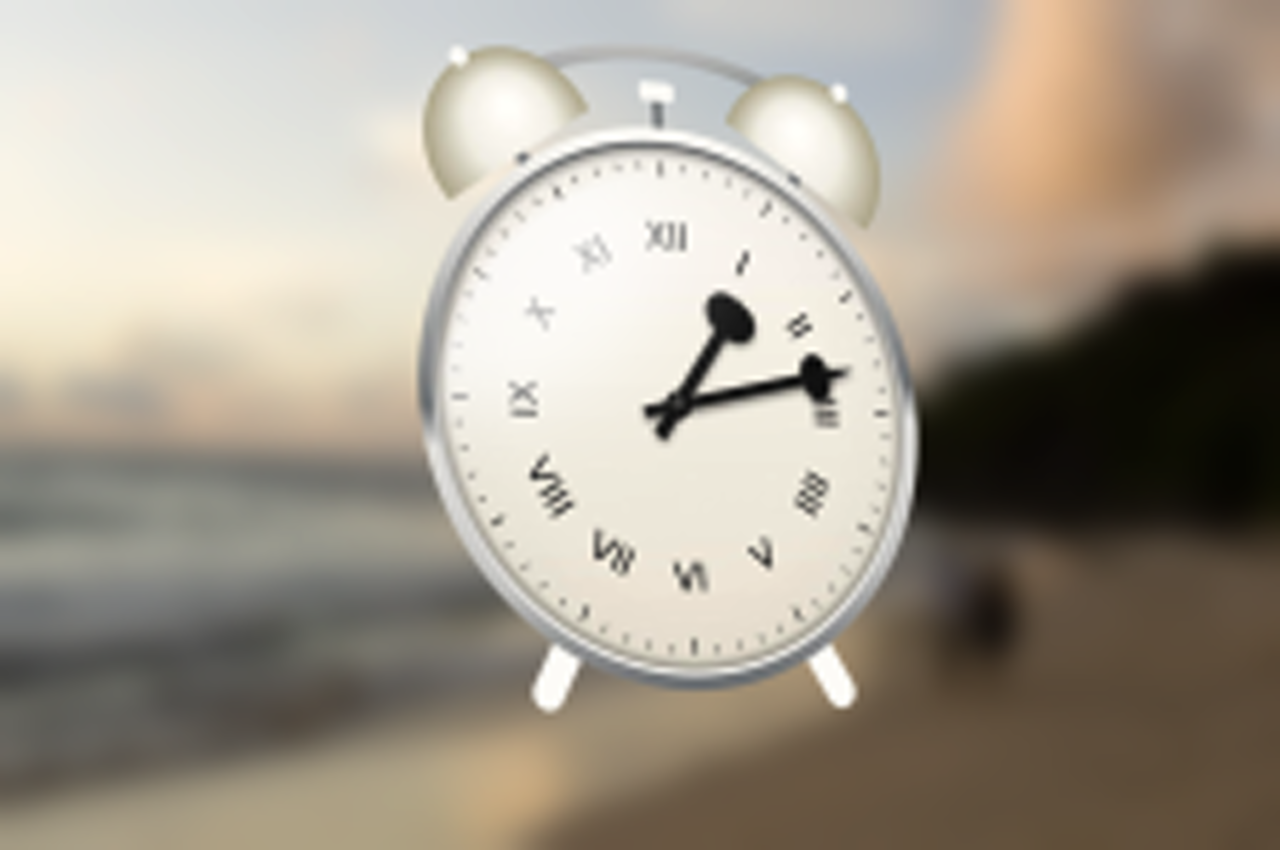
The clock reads **1:13**
